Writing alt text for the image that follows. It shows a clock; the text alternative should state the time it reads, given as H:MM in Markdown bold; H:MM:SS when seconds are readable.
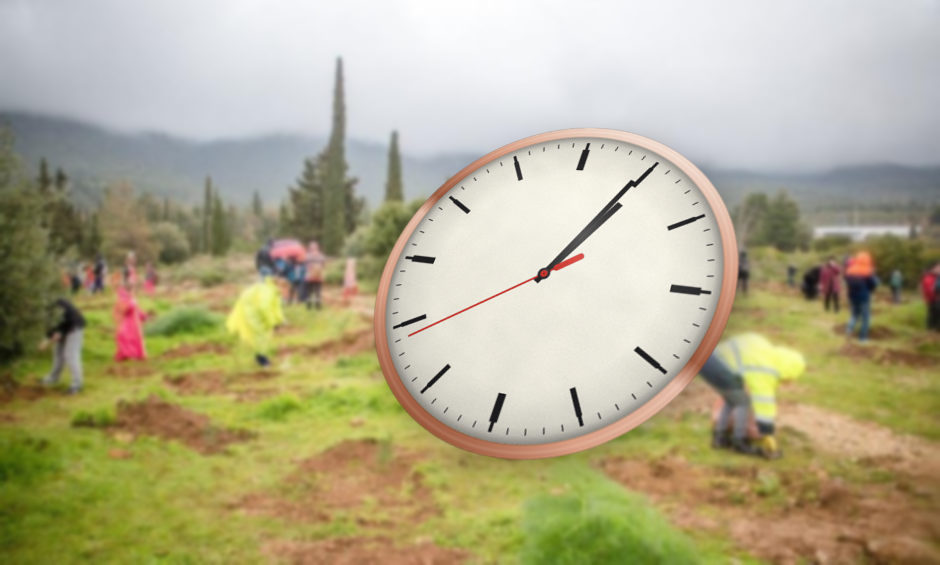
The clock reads **1:04:39**
